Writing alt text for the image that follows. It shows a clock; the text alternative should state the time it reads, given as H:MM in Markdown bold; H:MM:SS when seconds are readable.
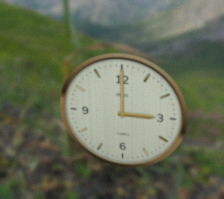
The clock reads **3:00**
